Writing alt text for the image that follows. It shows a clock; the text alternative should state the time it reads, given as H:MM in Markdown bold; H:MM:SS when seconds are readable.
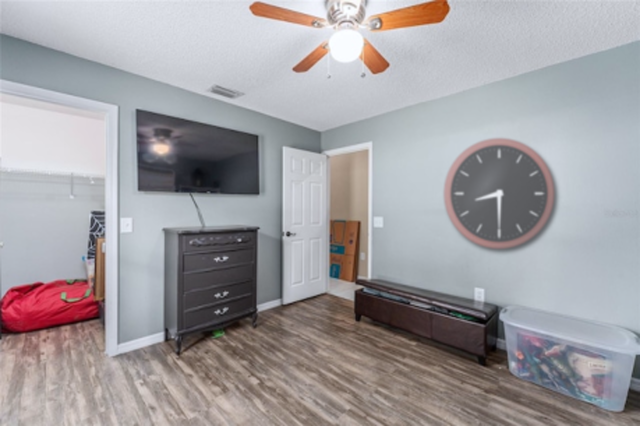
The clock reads **8:30**
